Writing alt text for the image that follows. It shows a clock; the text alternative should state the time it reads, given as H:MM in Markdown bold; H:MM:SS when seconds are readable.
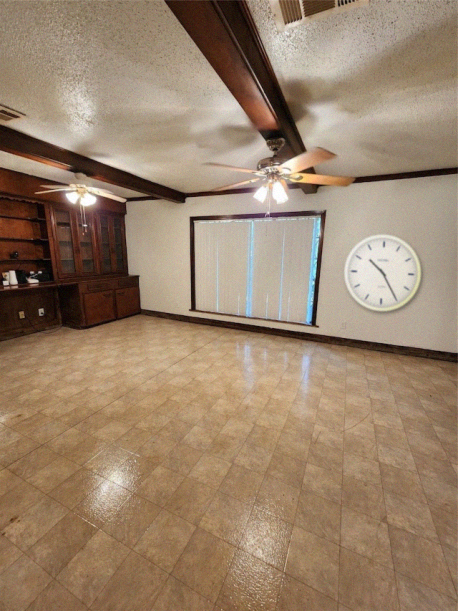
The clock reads **10:25**
